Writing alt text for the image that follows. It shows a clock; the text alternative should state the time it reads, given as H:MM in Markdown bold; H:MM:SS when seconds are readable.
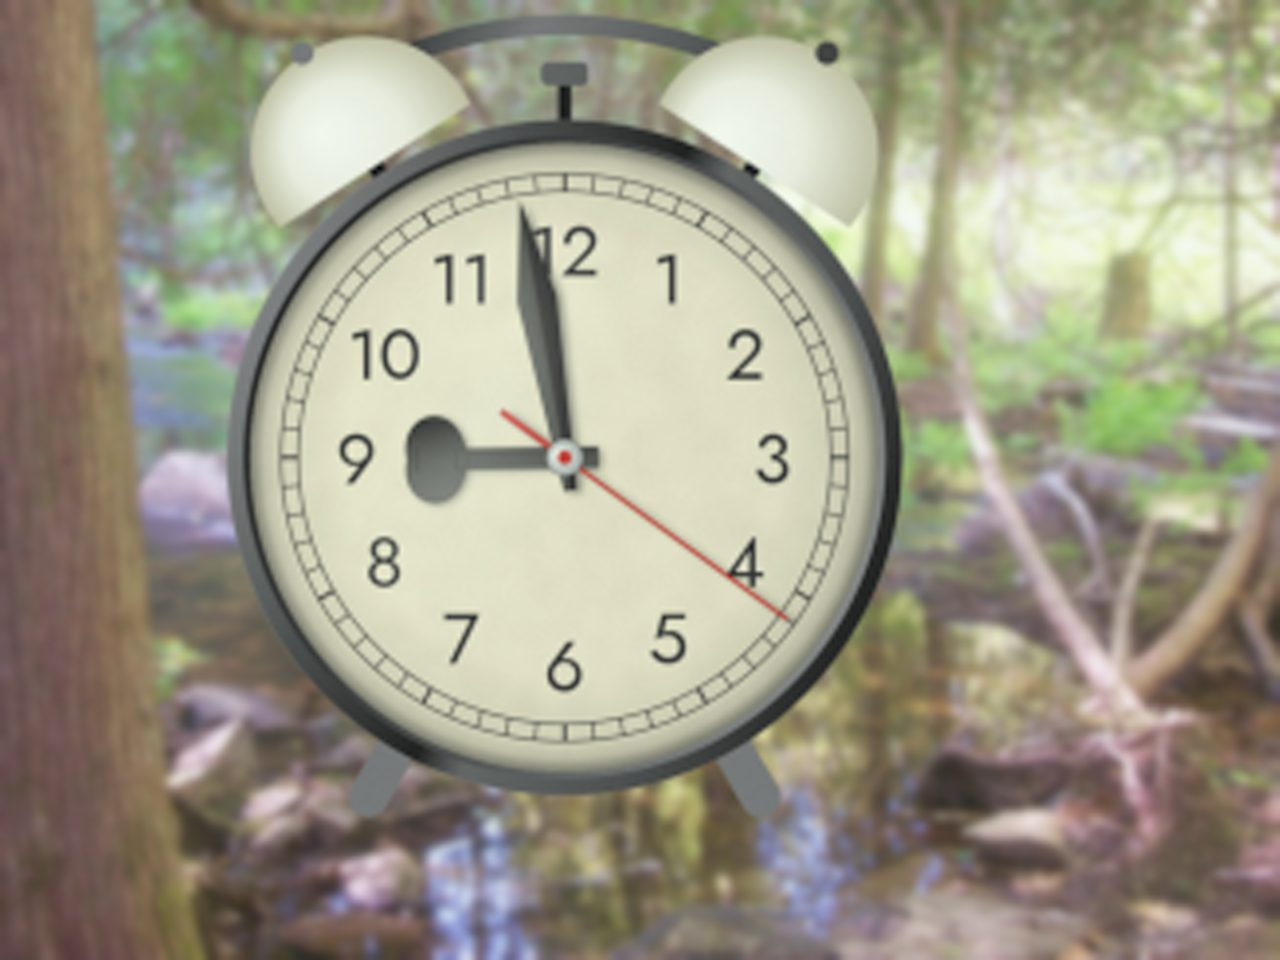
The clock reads **8:58:21**
